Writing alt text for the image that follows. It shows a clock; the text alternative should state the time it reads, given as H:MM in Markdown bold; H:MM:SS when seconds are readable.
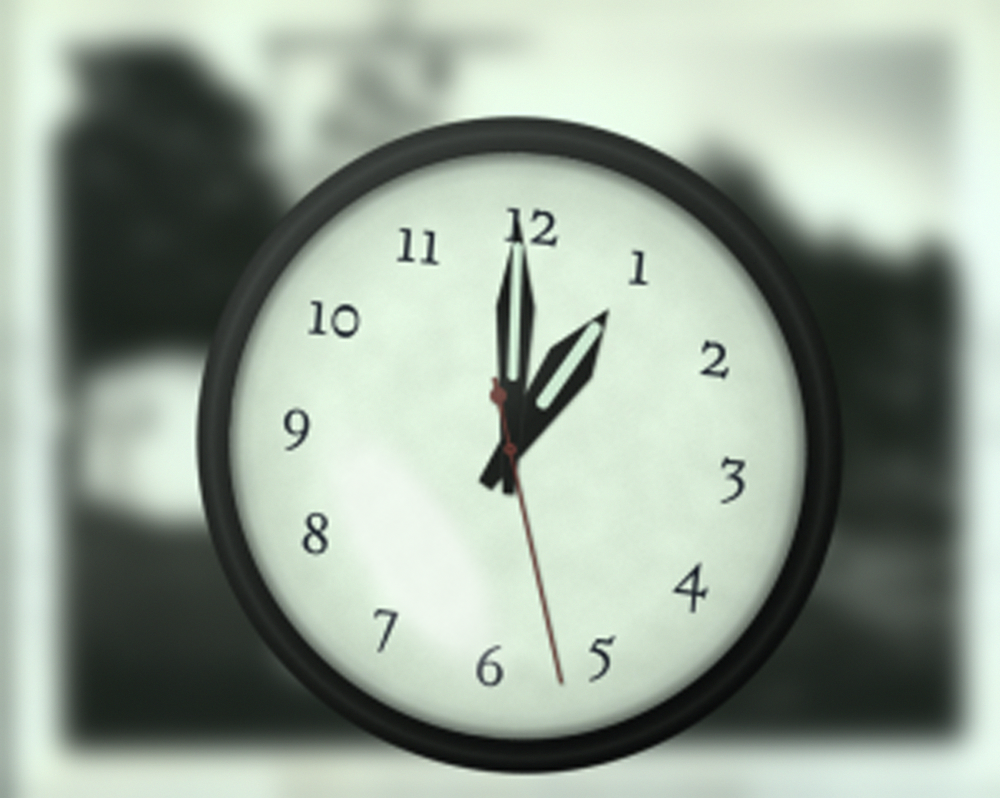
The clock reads **12:59:27**
